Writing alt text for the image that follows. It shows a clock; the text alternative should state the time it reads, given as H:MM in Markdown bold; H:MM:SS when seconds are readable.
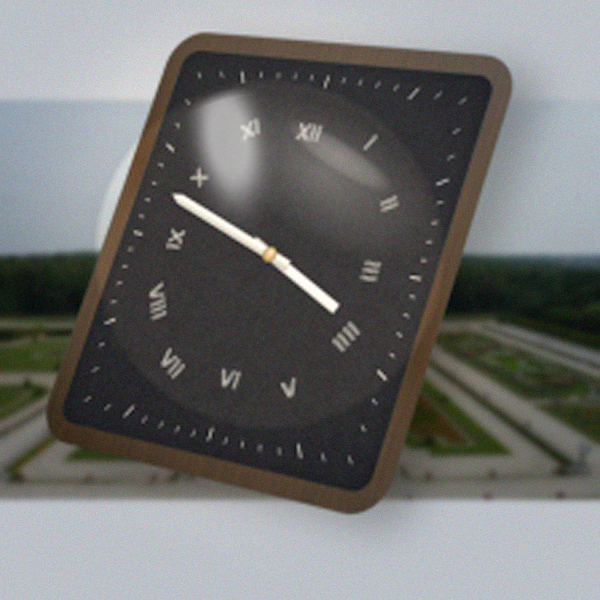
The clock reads **3:48**
